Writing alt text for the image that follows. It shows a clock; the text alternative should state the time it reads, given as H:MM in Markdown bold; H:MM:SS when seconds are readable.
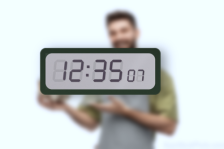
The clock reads **12:35:07**
